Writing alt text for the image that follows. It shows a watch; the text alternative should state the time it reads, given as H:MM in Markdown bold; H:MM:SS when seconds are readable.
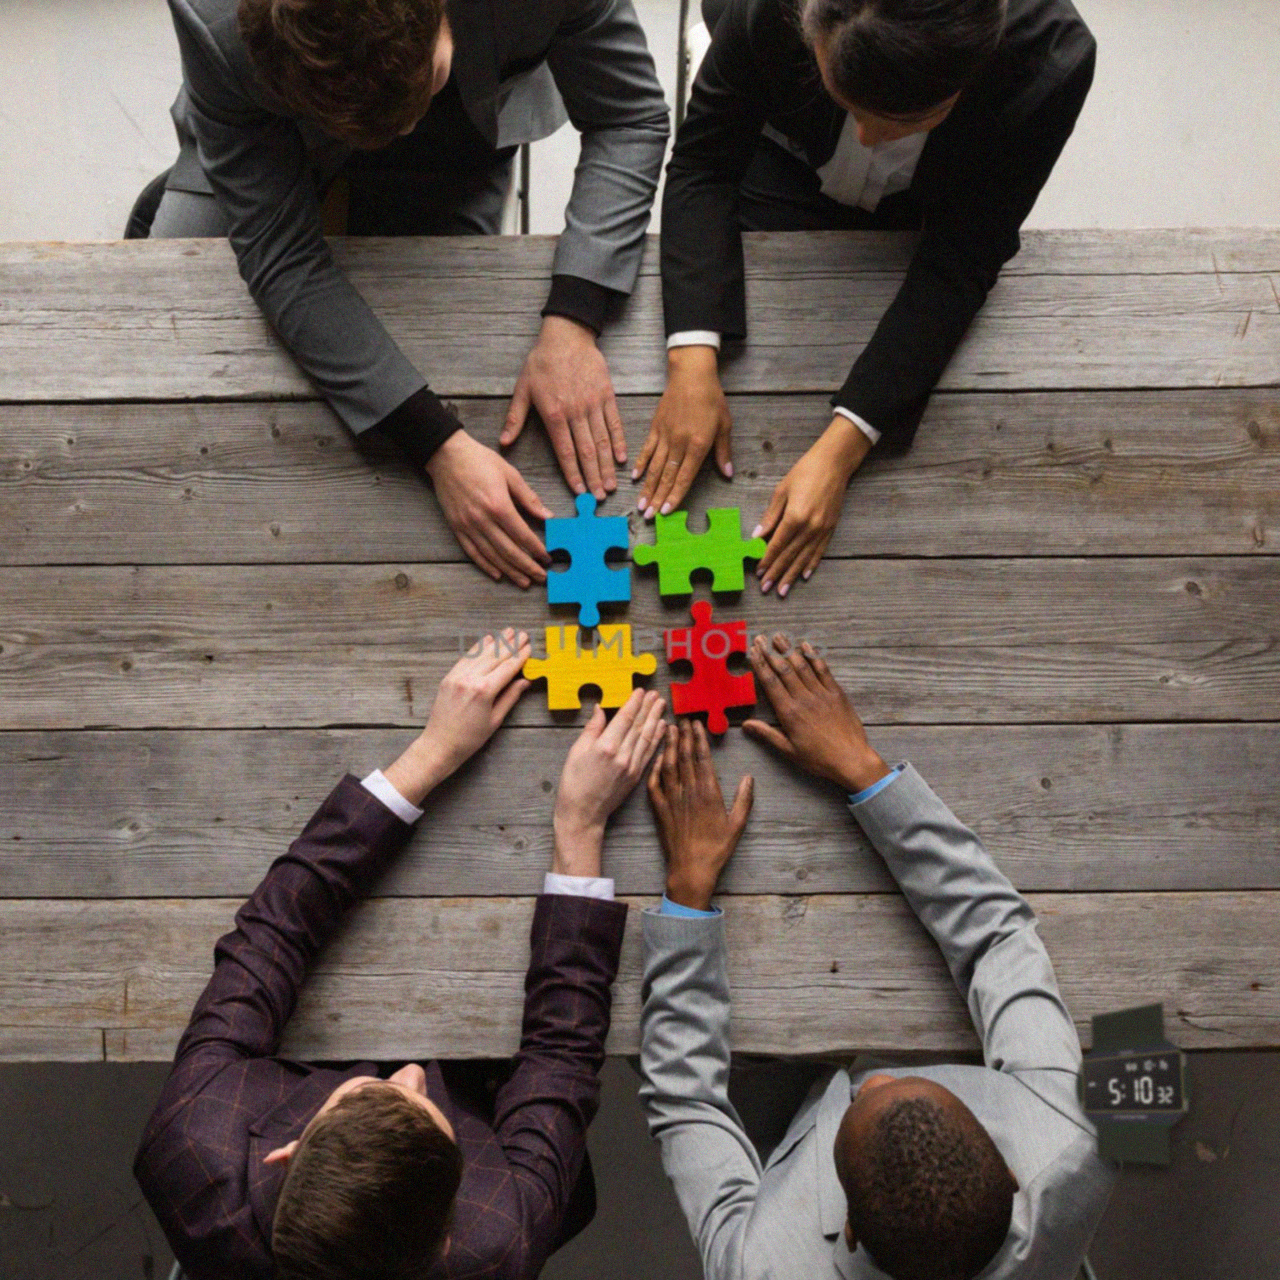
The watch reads **5:10**
